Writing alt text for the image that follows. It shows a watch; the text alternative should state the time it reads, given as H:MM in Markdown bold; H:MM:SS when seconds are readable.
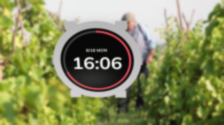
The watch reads **16:06**
